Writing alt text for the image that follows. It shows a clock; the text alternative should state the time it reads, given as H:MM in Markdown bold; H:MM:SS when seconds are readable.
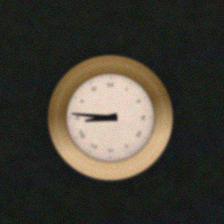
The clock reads **8:46**
